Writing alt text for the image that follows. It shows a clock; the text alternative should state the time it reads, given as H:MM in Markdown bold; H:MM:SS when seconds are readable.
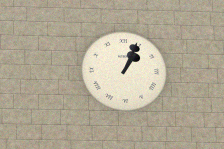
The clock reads **1:04**
